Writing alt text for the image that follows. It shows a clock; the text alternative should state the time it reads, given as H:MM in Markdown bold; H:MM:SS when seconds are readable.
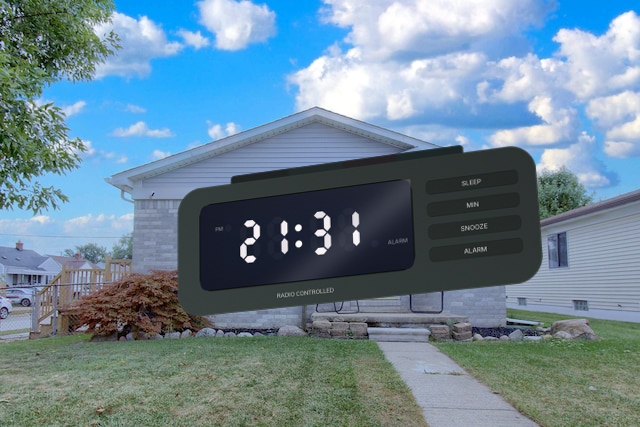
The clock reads **21:31**
